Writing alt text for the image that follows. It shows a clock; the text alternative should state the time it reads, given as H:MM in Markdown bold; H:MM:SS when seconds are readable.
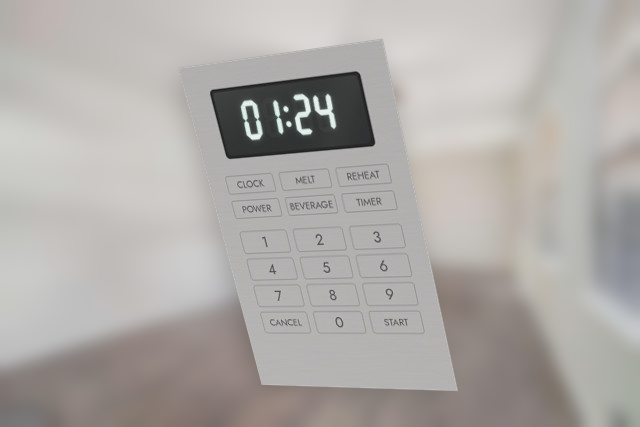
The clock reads **1:24**
